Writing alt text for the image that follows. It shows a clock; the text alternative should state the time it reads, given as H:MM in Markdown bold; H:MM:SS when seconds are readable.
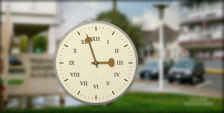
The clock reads **2:57**
